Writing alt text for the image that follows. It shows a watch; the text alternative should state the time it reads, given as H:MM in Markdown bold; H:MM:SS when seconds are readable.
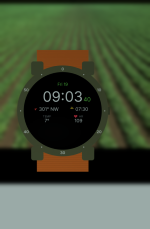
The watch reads **9:03**
